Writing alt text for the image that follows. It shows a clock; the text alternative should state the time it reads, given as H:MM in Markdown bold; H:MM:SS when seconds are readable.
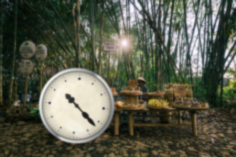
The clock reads **10:22**
